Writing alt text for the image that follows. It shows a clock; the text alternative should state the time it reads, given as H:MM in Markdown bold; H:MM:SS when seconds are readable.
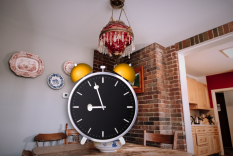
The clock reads **8:57**
